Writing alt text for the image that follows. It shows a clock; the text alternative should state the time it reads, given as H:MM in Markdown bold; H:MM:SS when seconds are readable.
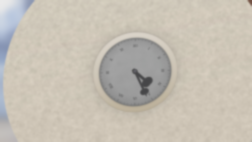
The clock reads **4:26**
